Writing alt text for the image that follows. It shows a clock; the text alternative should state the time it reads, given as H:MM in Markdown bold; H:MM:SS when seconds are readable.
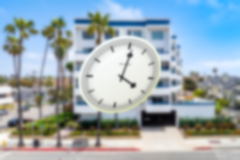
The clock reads **4:01**
